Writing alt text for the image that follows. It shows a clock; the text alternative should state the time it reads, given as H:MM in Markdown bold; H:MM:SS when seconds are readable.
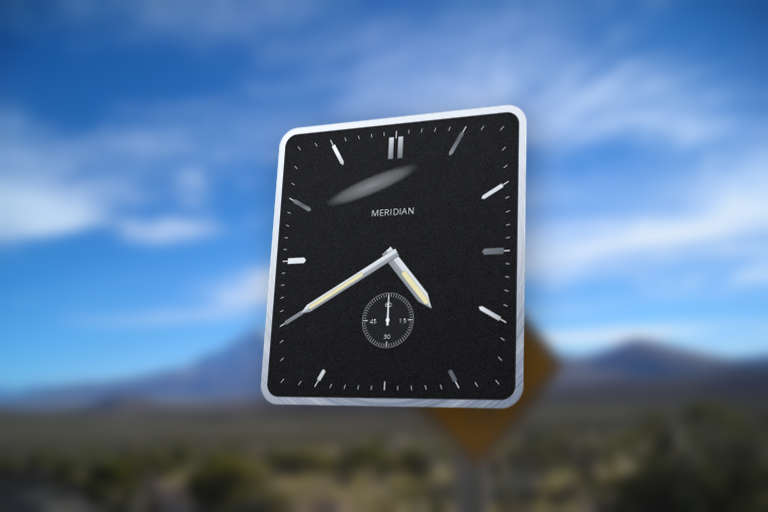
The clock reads **4:40**
